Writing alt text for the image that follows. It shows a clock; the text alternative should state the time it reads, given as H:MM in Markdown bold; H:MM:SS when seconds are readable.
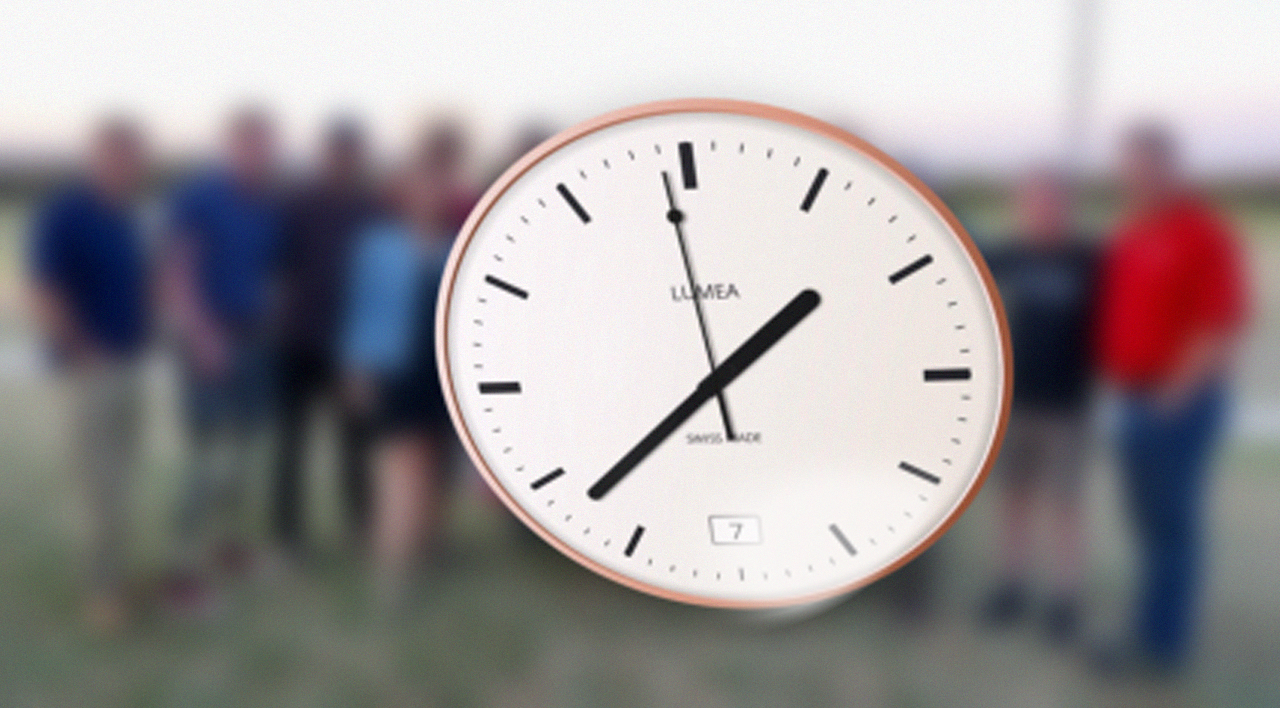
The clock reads **1:37:59**
